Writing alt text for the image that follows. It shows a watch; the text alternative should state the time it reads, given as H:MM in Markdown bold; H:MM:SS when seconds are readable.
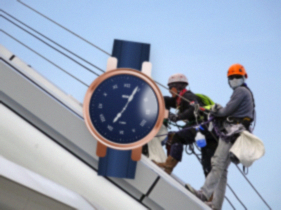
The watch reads **7:04**
